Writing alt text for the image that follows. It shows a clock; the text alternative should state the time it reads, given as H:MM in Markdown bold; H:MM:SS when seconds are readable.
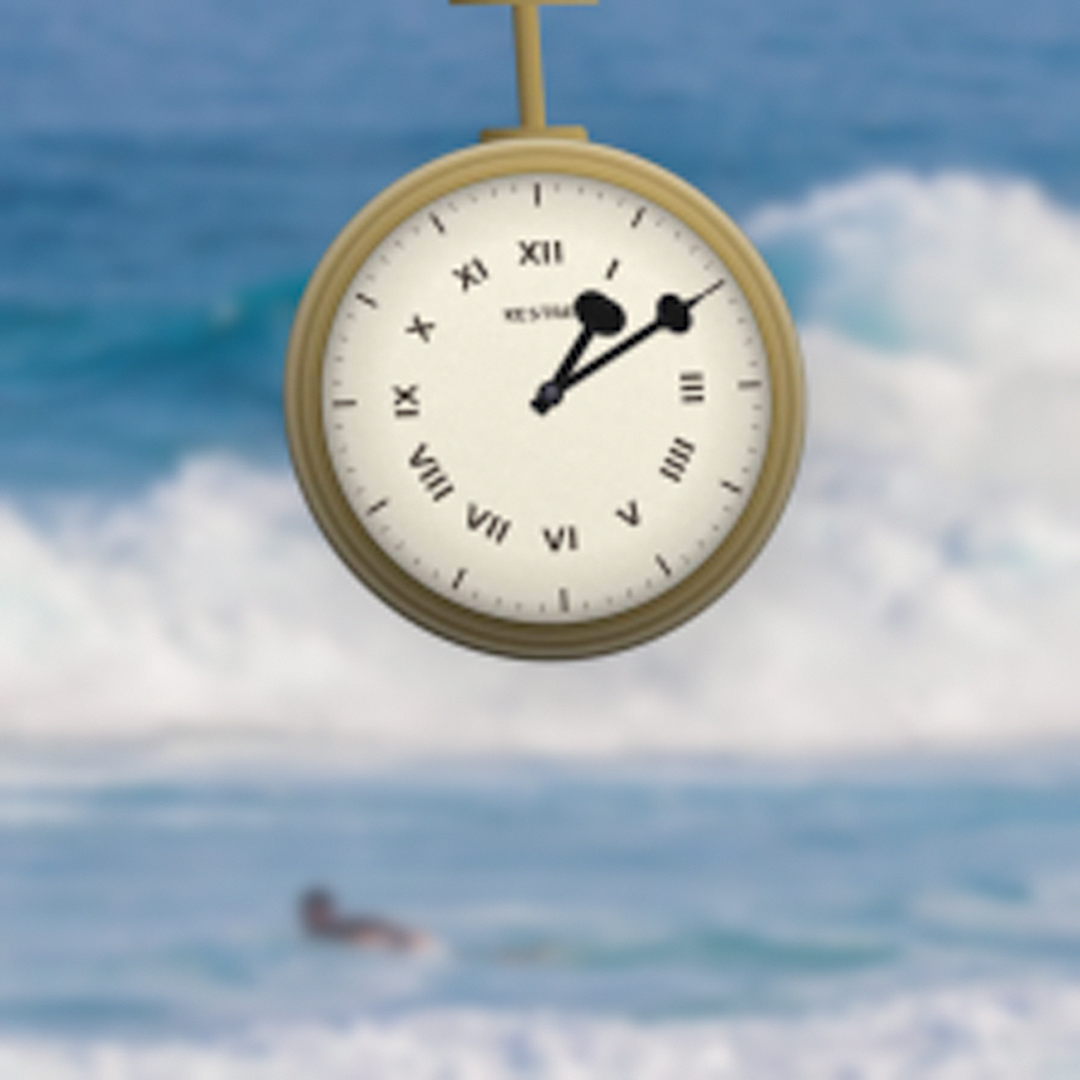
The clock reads **1:10**
